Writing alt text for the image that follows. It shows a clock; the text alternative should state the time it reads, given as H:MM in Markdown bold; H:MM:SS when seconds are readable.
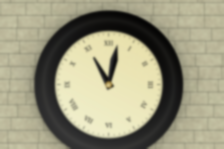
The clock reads **11:02**
